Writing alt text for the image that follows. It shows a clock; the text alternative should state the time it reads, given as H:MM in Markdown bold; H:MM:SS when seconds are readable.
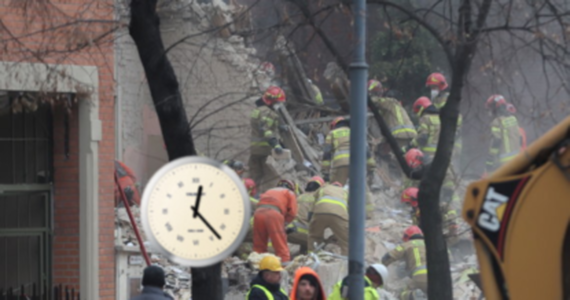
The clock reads **12:23**
